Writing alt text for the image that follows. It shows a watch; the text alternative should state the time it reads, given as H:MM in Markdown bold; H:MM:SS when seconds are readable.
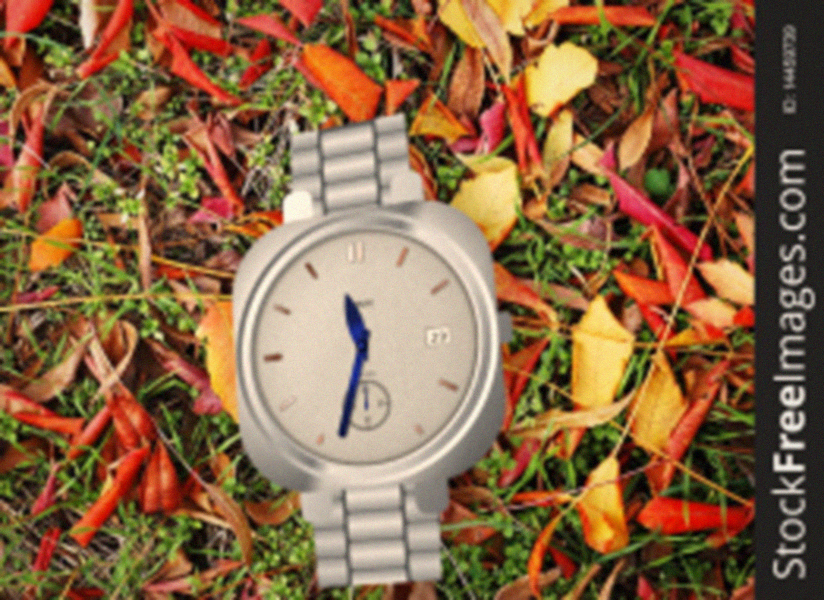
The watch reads **11:33**
